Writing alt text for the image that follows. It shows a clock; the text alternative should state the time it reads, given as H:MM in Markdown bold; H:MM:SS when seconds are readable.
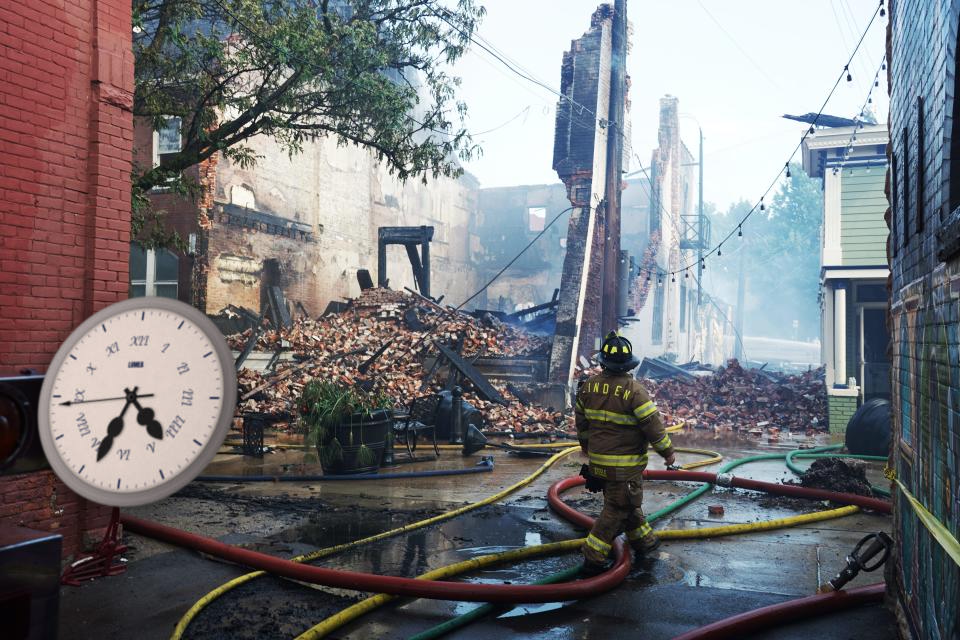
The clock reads **4:33:44**
